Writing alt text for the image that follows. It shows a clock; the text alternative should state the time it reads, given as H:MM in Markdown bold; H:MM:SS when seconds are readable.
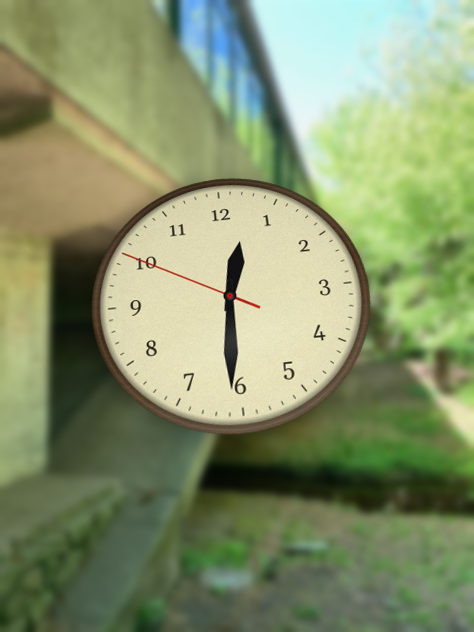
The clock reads **12:30:50**
